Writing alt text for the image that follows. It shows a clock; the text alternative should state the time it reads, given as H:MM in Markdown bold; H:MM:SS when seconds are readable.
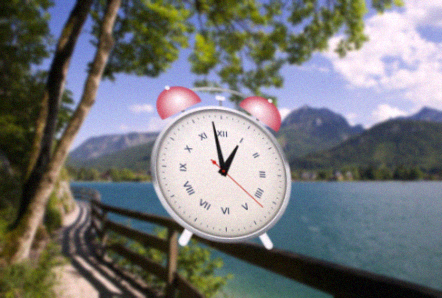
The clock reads **12:58:22**
